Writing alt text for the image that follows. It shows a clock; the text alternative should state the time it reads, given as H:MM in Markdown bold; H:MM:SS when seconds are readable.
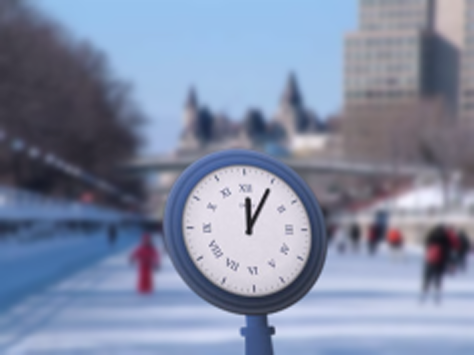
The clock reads **12:05**
